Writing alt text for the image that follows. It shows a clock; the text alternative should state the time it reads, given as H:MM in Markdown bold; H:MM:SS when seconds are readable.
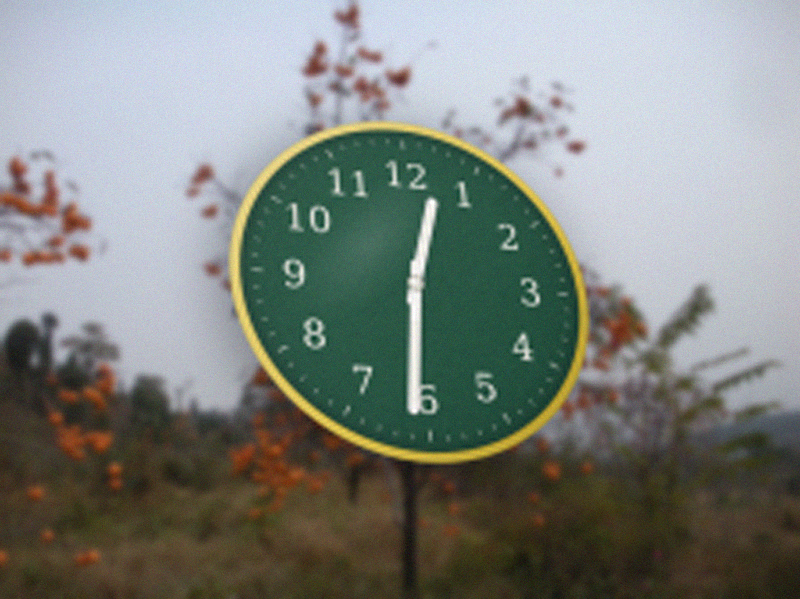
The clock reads **12:31**
